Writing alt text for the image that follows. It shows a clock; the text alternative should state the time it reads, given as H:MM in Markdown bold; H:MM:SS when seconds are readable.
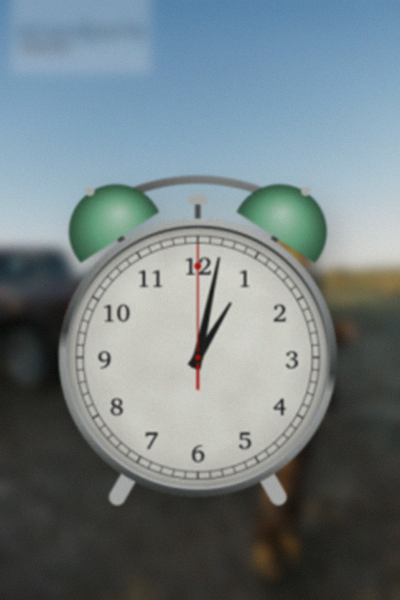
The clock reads **1:02:00**
